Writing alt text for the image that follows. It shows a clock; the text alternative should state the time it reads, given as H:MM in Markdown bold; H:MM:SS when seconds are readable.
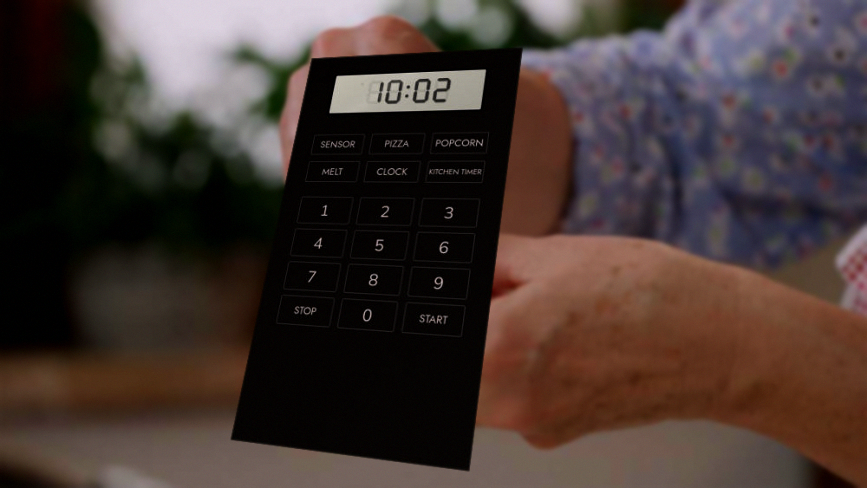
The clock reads **10:02**
